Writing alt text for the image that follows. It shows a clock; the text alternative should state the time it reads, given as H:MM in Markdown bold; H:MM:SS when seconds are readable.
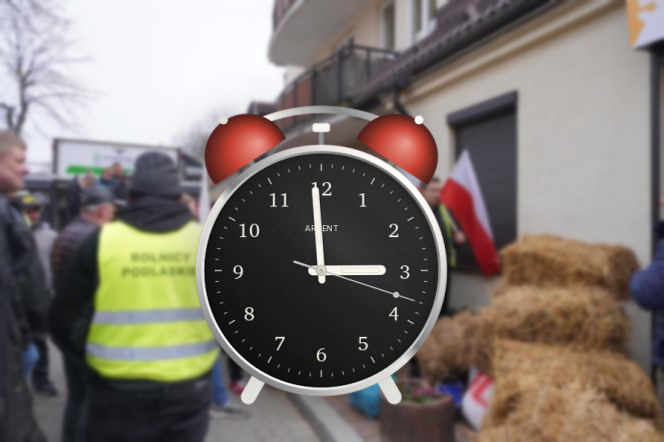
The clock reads **2:59:18**
